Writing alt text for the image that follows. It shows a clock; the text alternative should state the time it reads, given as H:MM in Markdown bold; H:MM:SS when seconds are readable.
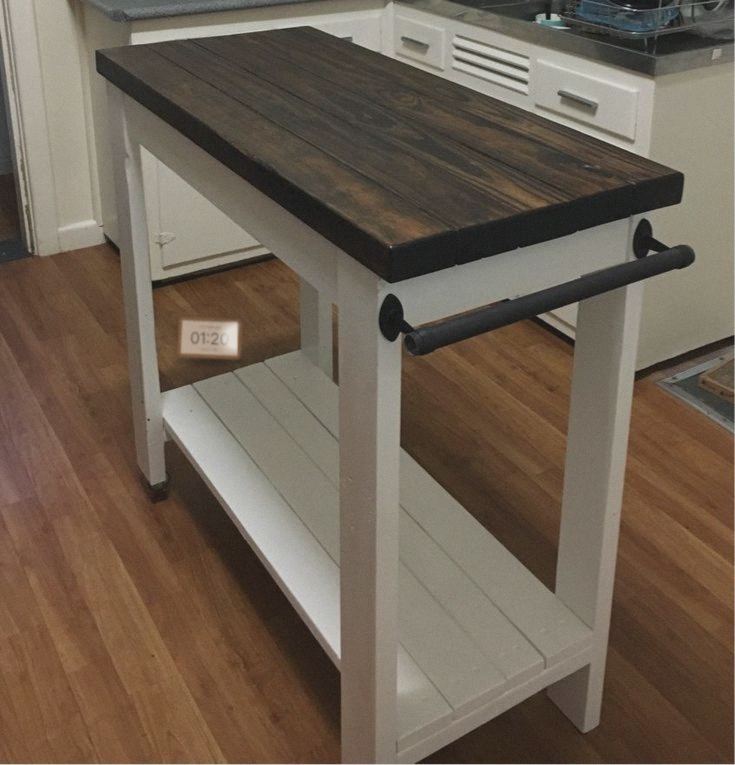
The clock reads **1:20**
